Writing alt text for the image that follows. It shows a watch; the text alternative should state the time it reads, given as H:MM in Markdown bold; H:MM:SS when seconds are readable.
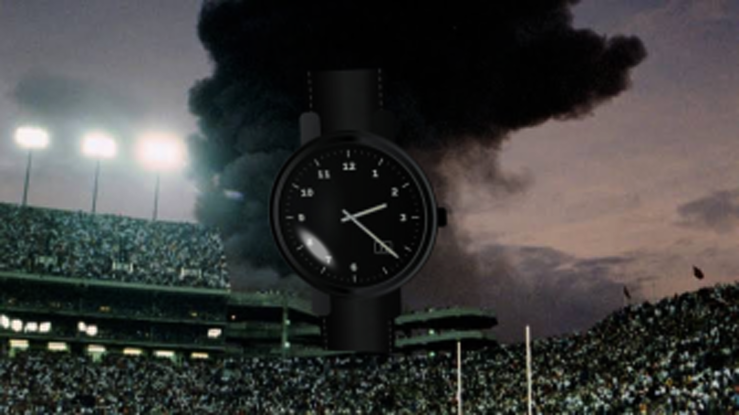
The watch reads **2:22**
